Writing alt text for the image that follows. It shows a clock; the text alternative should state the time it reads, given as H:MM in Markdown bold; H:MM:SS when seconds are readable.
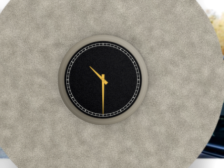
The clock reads **10:30**
